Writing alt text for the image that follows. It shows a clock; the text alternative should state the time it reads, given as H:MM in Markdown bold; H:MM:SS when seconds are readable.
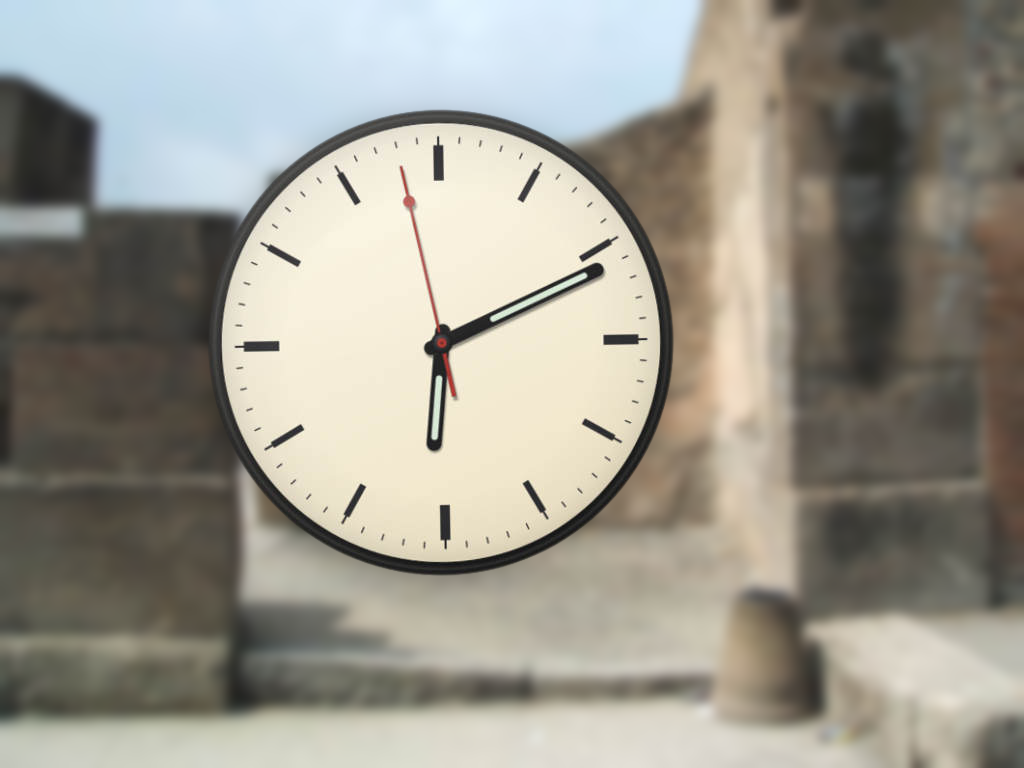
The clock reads **6:10:58**
